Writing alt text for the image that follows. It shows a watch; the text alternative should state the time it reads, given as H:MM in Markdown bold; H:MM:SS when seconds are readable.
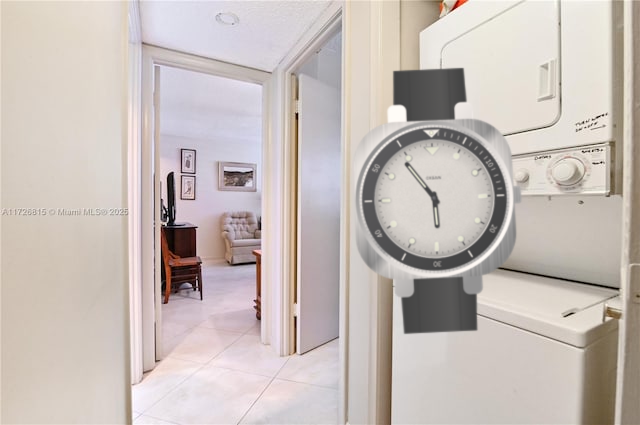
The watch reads **5:54**
